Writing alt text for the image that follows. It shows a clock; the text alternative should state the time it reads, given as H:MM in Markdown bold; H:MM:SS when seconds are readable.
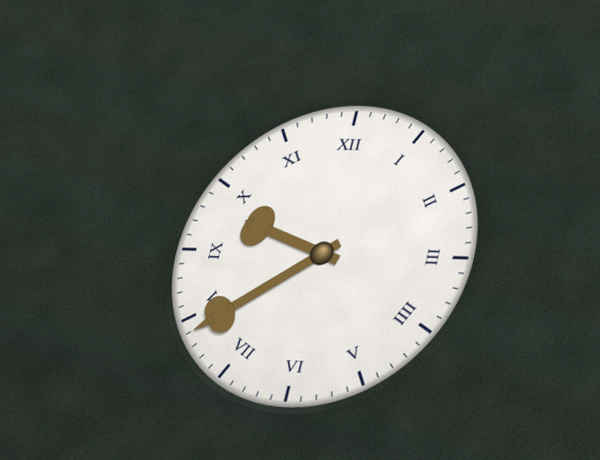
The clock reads **9:39**
